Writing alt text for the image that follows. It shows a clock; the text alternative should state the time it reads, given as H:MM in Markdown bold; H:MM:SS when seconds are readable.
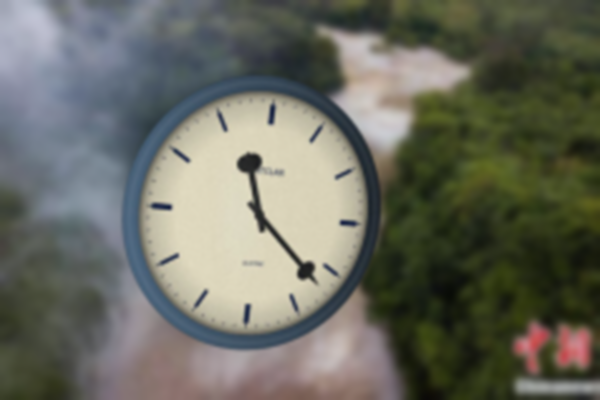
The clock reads **11:22**
